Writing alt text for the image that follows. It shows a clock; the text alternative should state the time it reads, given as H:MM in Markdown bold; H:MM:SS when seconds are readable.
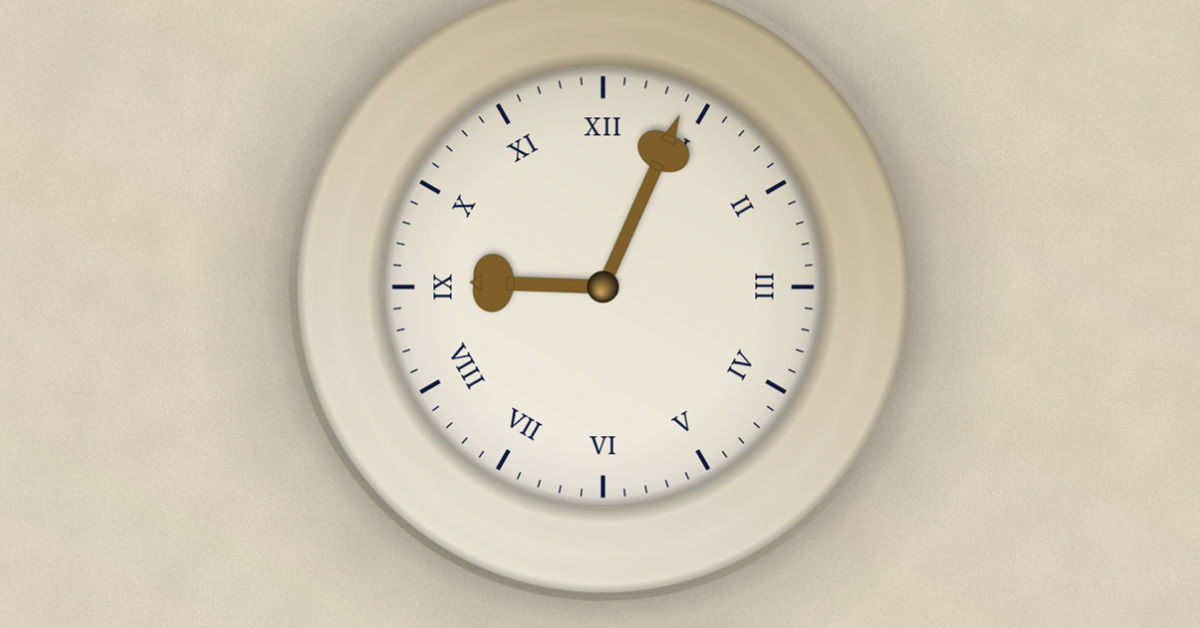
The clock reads **9:04**
